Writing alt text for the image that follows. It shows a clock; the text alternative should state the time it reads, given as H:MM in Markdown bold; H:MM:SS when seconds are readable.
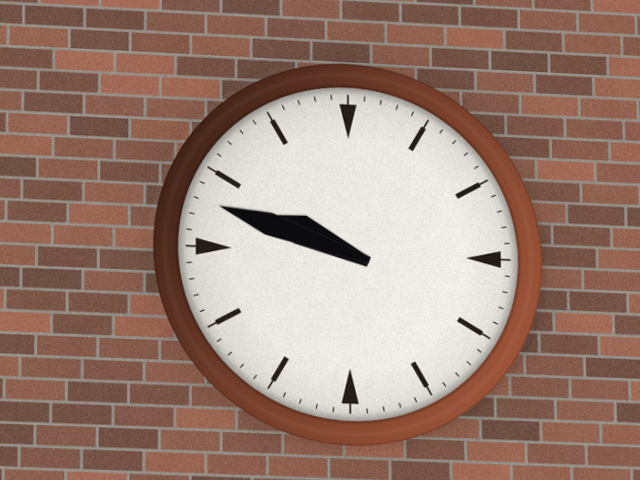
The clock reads **9:48**
